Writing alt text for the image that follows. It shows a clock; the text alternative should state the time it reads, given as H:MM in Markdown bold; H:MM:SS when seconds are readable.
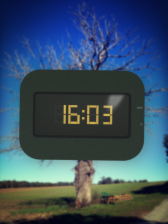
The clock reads **16:03**
